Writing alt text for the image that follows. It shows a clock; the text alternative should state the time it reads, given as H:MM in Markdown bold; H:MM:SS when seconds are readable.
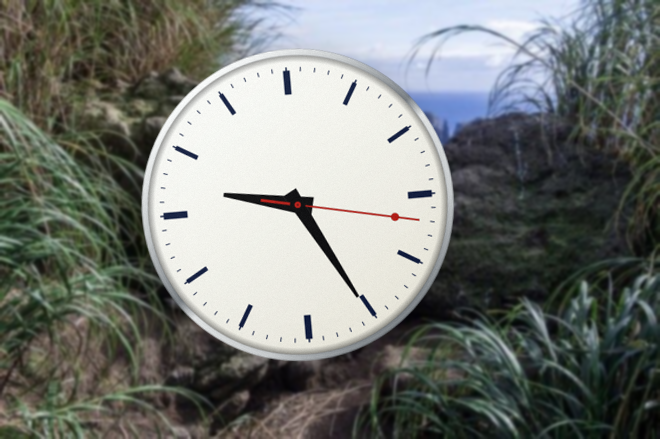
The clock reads **9:25:17**
